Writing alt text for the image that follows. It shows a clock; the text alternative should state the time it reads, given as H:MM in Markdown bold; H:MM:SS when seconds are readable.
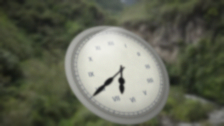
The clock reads **6:40**
